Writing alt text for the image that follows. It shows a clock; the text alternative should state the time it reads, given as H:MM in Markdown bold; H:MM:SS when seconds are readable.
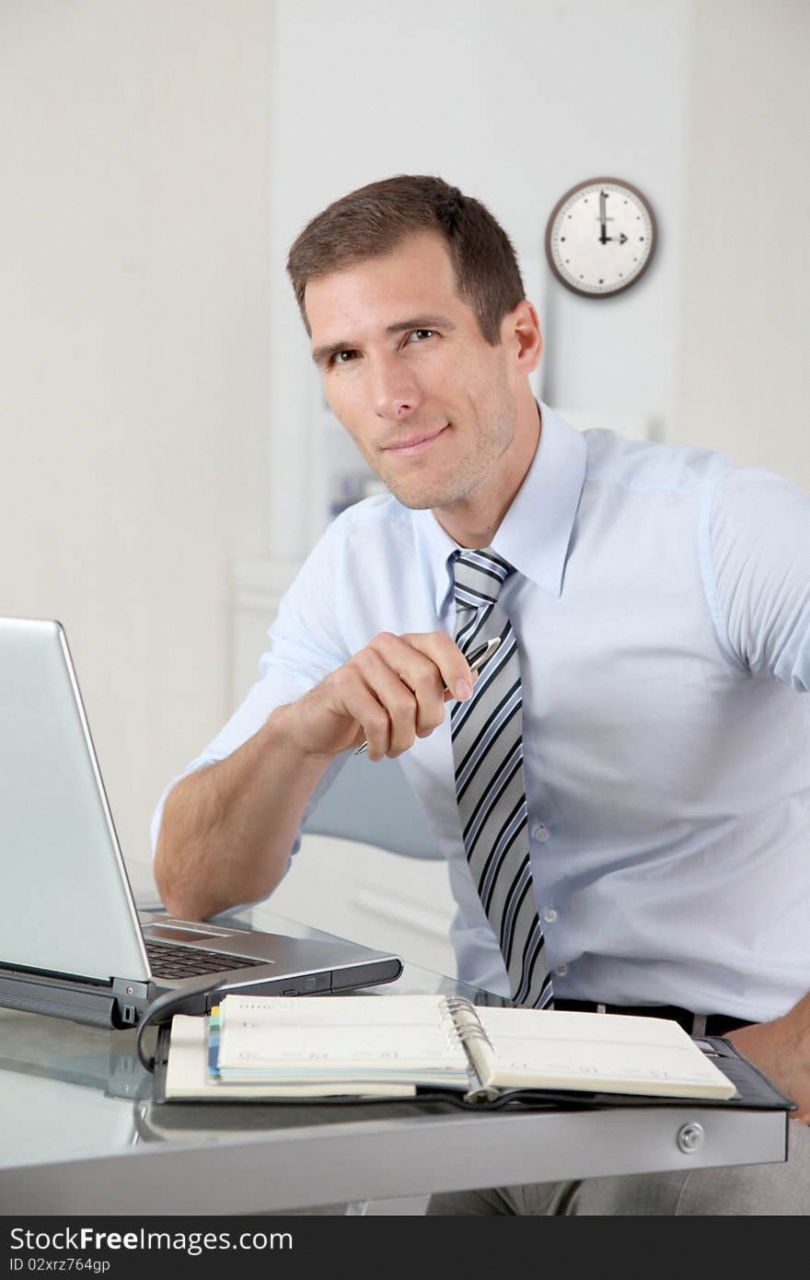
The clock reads **2:59**
